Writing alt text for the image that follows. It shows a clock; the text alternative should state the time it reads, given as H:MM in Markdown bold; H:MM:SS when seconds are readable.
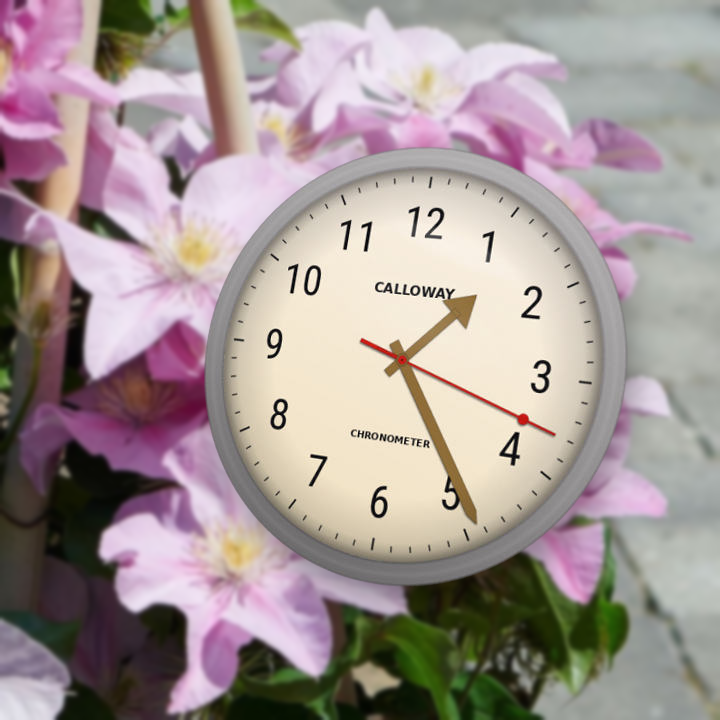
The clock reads **1:24:18**
